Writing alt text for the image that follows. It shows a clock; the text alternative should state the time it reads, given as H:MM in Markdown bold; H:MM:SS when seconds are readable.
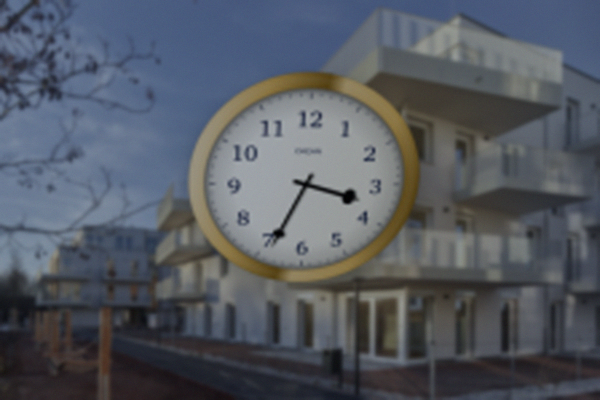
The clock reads **3:34**
